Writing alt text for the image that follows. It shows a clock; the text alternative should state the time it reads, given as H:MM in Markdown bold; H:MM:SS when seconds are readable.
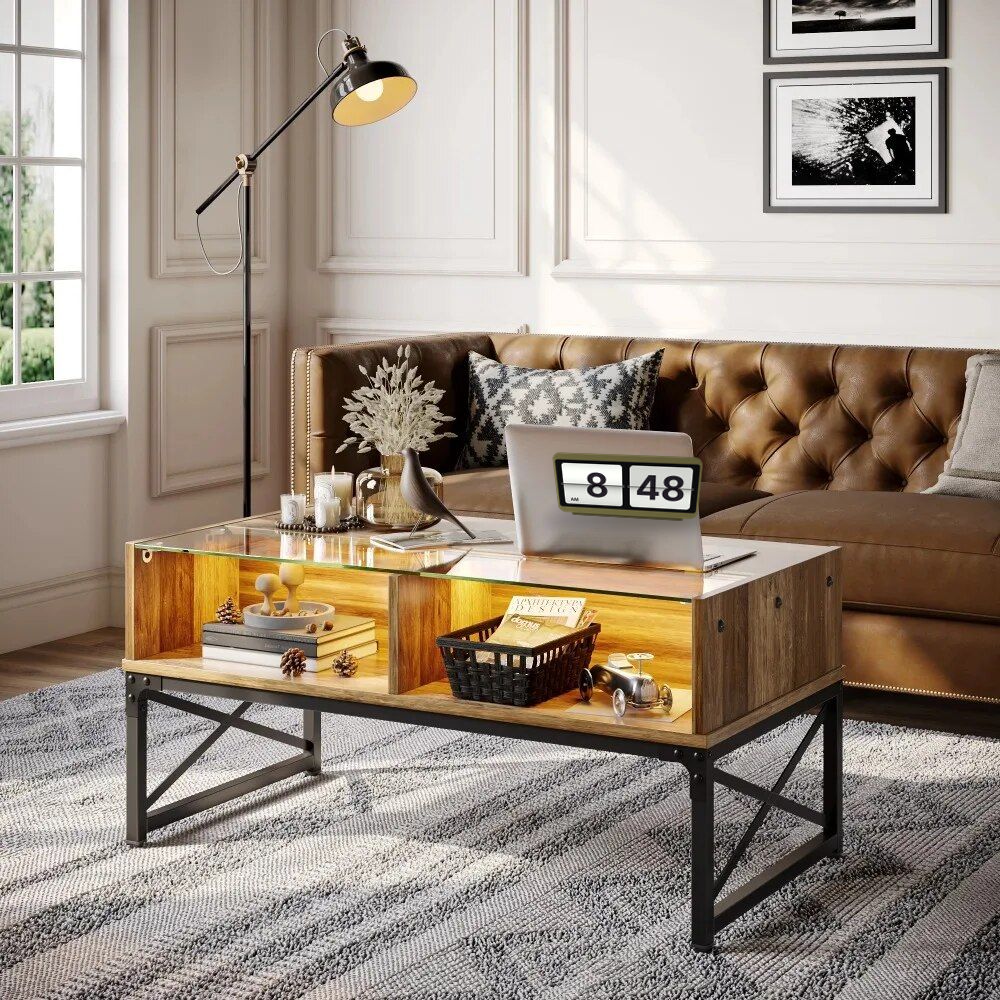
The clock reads **8:48**
